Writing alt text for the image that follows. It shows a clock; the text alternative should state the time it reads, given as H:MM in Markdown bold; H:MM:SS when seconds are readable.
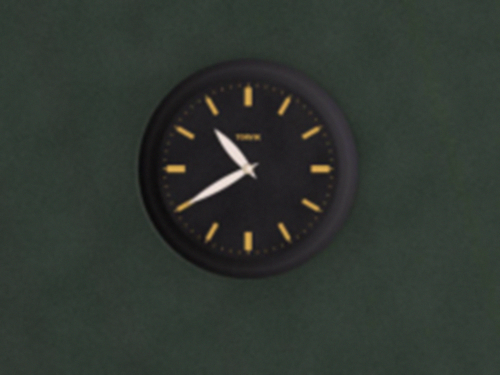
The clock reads **10:40**
